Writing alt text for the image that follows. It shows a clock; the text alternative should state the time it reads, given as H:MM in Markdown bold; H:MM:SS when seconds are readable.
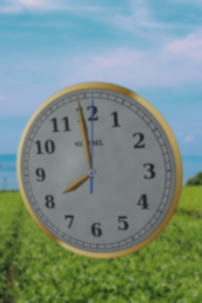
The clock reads **7:59:01**
